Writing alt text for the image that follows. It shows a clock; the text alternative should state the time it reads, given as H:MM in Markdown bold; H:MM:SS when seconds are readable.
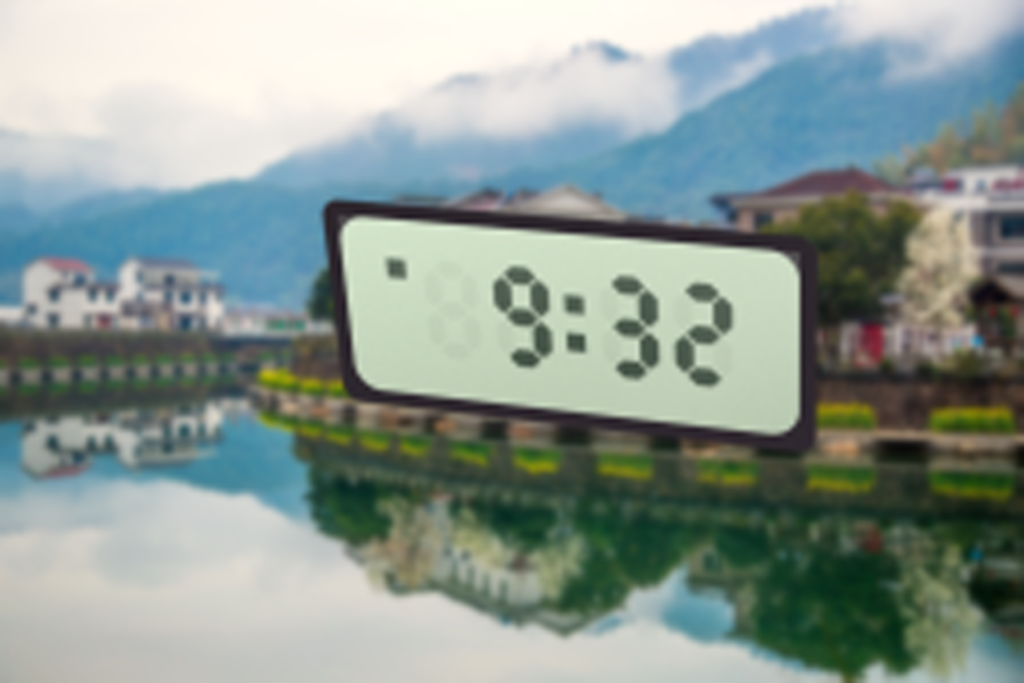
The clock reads **9:32**
